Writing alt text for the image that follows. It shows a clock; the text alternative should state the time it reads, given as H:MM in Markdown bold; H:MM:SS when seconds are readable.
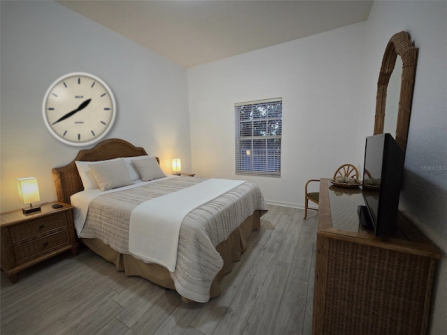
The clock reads **1:40**
